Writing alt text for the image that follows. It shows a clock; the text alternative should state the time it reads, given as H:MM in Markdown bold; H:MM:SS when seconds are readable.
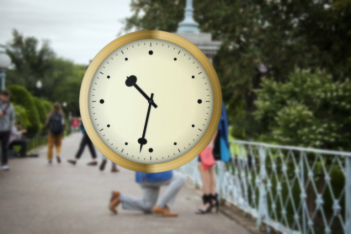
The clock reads **10:32**
